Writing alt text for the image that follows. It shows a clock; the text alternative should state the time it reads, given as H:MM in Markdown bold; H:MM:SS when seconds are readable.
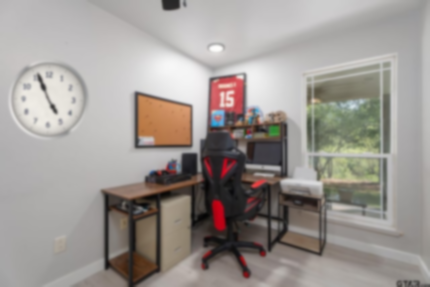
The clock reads **4:56**
